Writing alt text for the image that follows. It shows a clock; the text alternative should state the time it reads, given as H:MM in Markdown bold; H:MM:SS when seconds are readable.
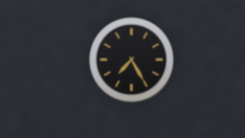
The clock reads **7:25**
